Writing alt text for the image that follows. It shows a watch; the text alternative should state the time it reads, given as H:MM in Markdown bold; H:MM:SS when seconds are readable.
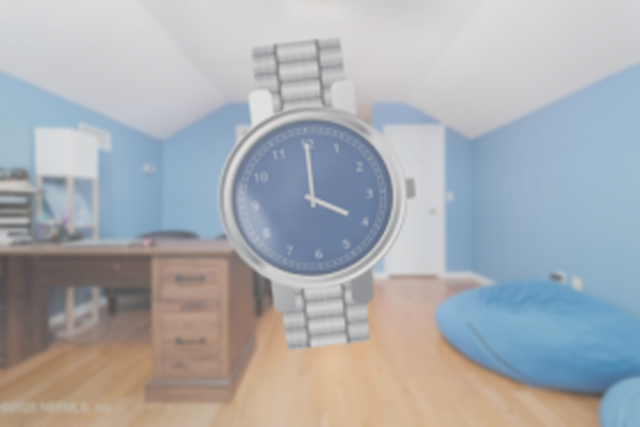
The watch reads **4:00**
